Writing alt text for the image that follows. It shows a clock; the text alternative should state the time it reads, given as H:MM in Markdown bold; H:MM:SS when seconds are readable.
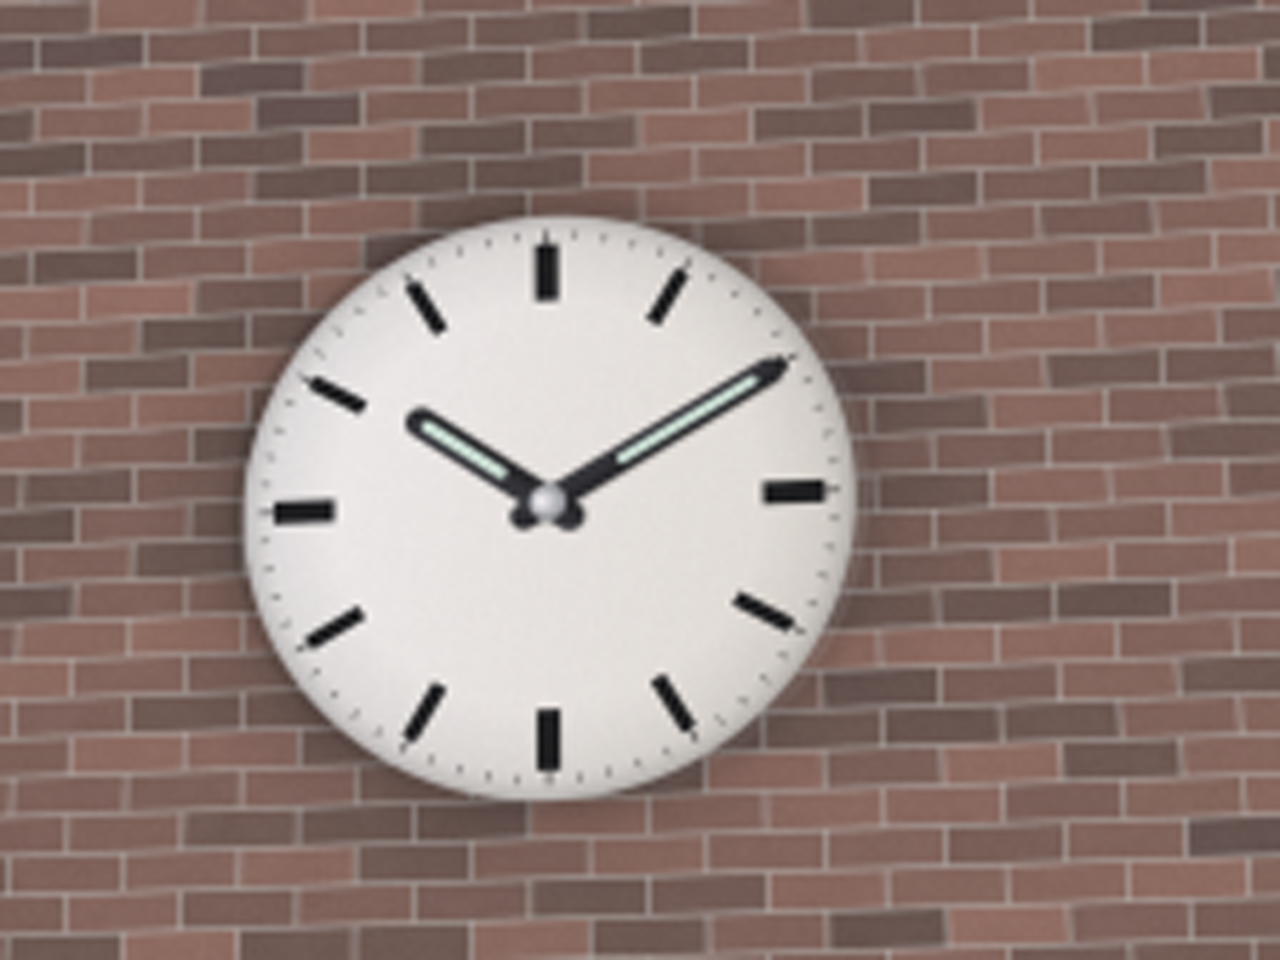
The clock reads **10:10**
